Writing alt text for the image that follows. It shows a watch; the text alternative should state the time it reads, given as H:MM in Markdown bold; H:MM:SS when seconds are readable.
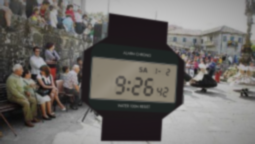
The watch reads **9:26**
